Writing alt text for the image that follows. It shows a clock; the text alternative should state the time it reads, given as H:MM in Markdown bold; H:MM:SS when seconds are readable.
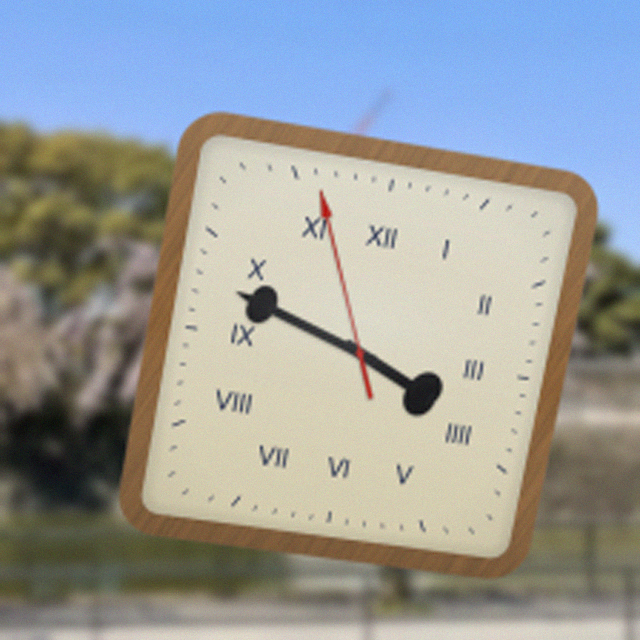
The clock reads **3:47:56**
